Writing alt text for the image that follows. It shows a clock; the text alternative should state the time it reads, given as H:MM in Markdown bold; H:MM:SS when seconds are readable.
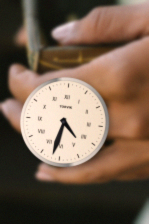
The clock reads **4:32**
